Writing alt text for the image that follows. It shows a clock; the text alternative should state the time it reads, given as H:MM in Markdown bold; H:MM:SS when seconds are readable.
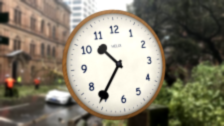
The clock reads **10:36**
